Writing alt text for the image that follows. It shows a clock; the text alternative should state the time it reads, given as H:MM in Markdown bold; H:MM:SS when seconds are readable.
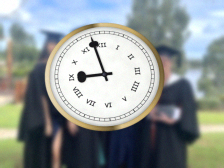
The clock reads **8:58**
